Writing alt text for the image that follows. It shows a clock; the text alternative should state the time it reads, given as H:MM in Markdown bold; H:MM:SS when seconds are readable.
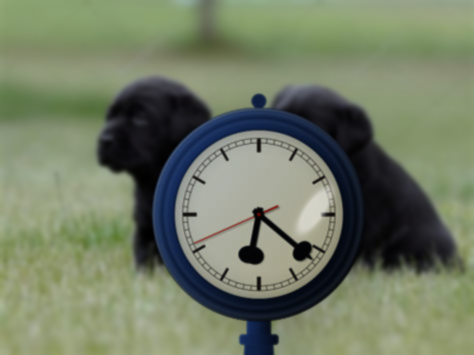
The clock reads **6:21:41**
